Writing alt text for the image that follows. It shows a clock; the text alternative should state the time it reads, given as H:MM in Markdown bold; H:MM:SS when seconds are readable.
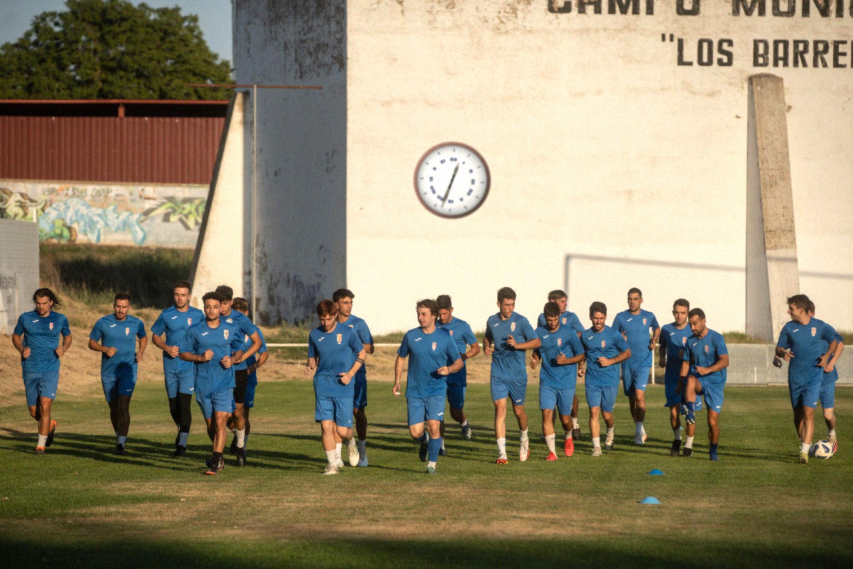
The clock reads **12:33**
